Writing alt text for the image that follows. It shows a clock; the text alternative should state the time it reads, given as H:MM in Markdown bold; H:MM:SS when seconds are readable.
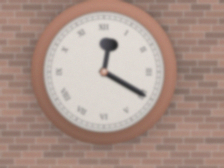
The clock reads **12:20**
